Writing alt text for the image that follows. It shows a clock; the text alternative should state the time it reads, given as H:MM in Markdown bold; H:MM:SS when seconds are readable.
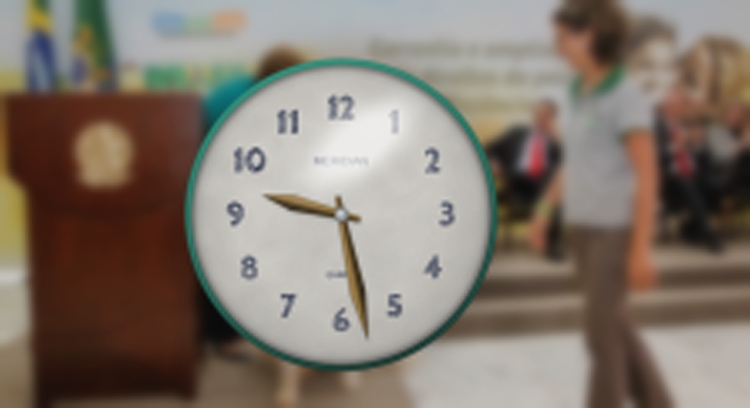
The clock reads **9:28**
